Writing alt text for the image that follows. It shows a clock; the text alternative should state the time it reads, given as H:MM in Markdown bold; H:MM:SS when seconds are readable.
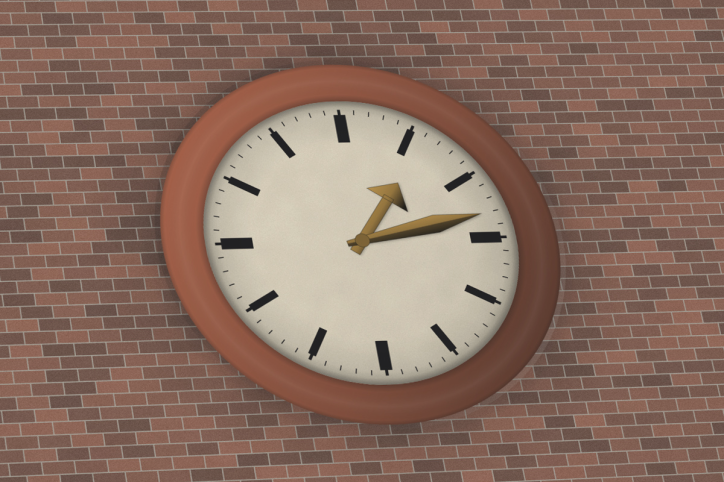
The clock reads **1:13**
